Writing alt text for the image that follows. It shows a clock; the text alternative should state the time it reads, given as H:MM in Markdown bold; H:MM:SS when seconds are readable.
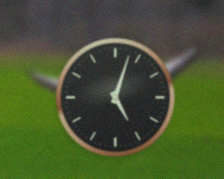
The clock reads **5:03**
